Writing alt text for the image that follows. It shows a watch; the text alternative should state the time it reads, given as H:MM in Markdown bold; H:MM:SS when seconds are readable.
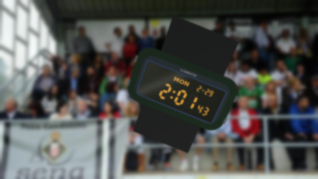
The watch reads **2:01:43**
